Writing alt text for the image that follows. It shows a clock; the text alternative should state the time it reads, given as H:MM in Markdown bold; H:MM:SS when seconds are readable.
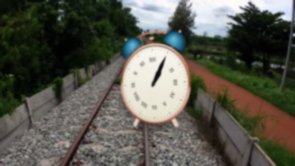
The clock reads **1:05**
